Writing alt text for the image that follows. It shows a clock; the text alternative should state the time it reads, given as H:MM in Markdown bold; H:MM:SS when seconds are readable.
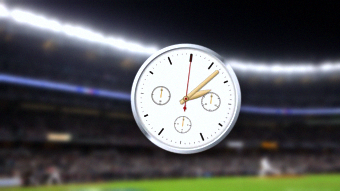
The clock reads **2:07**
